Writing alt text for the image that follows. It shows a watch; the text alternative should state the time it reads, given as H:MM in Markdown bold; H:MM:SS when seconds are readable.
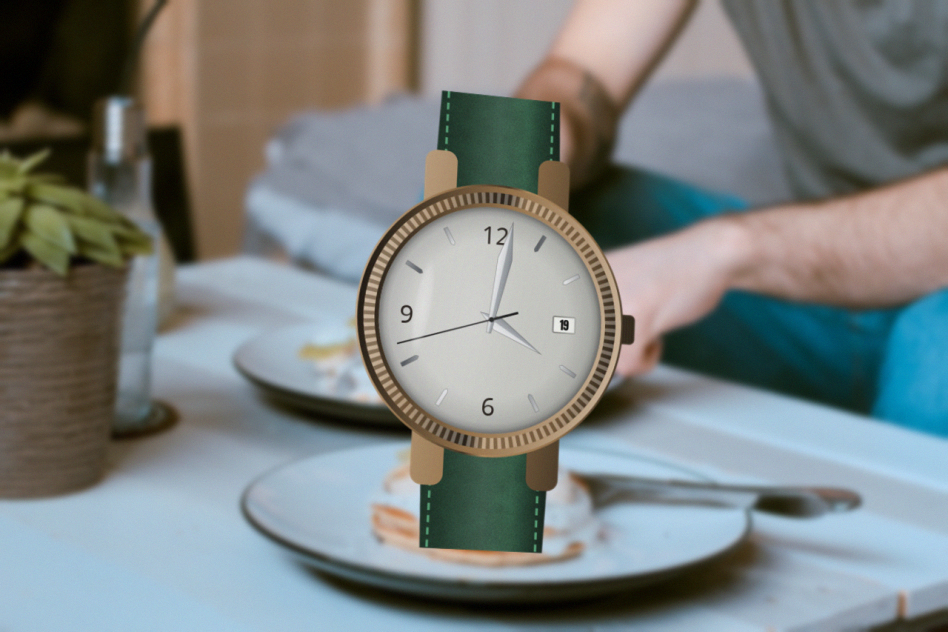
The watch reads **4:01:42**
